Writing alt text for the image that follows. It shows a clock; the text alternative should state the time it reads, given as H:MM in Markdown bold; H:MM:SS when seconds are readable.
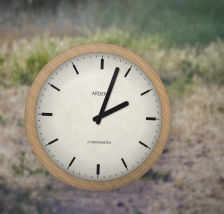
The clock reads **2:03**
